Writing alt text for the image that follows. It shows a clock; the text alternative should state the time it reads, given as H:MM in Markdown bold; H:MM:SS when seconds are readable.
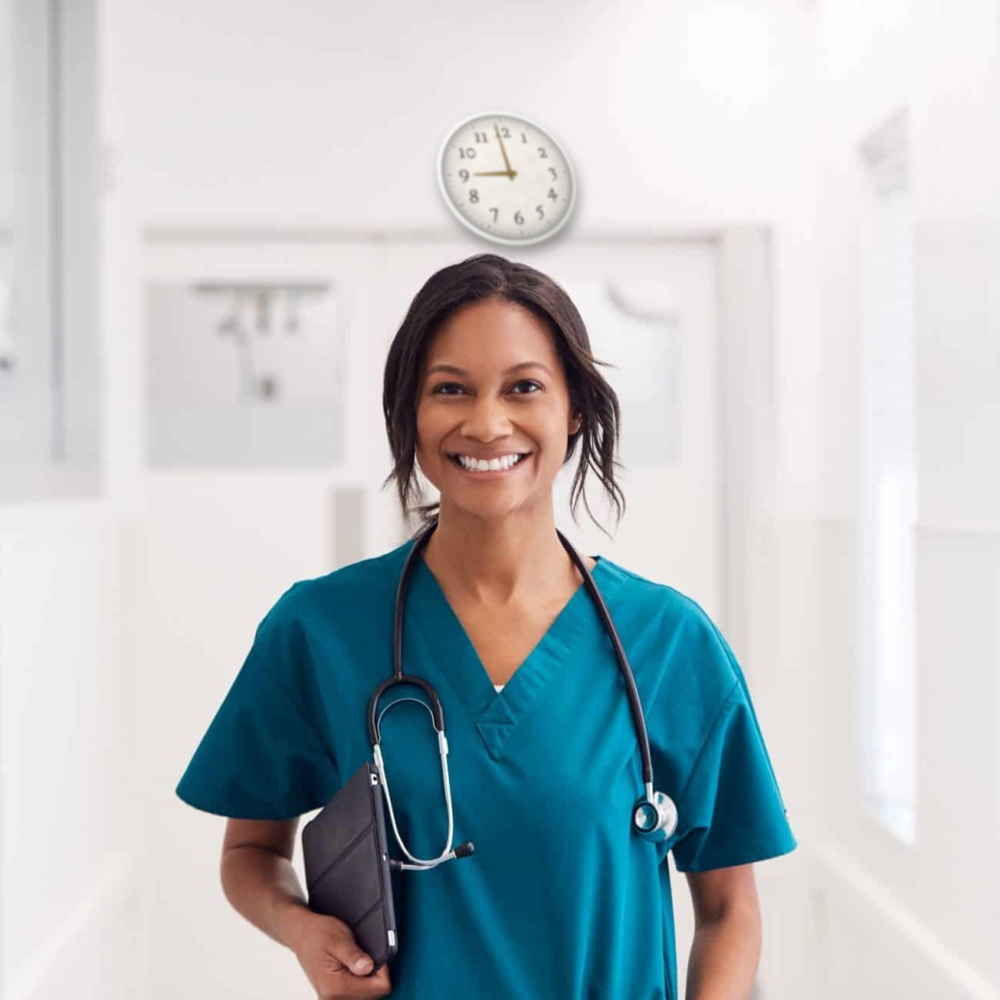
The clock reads **8:59**
